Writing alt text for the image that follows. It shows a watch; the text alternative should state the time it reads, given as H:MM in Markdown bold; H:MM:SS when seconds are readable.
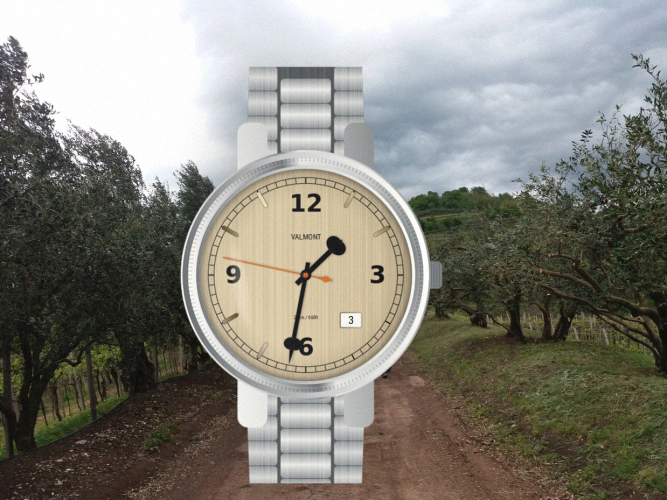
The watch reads **1:31:47**
